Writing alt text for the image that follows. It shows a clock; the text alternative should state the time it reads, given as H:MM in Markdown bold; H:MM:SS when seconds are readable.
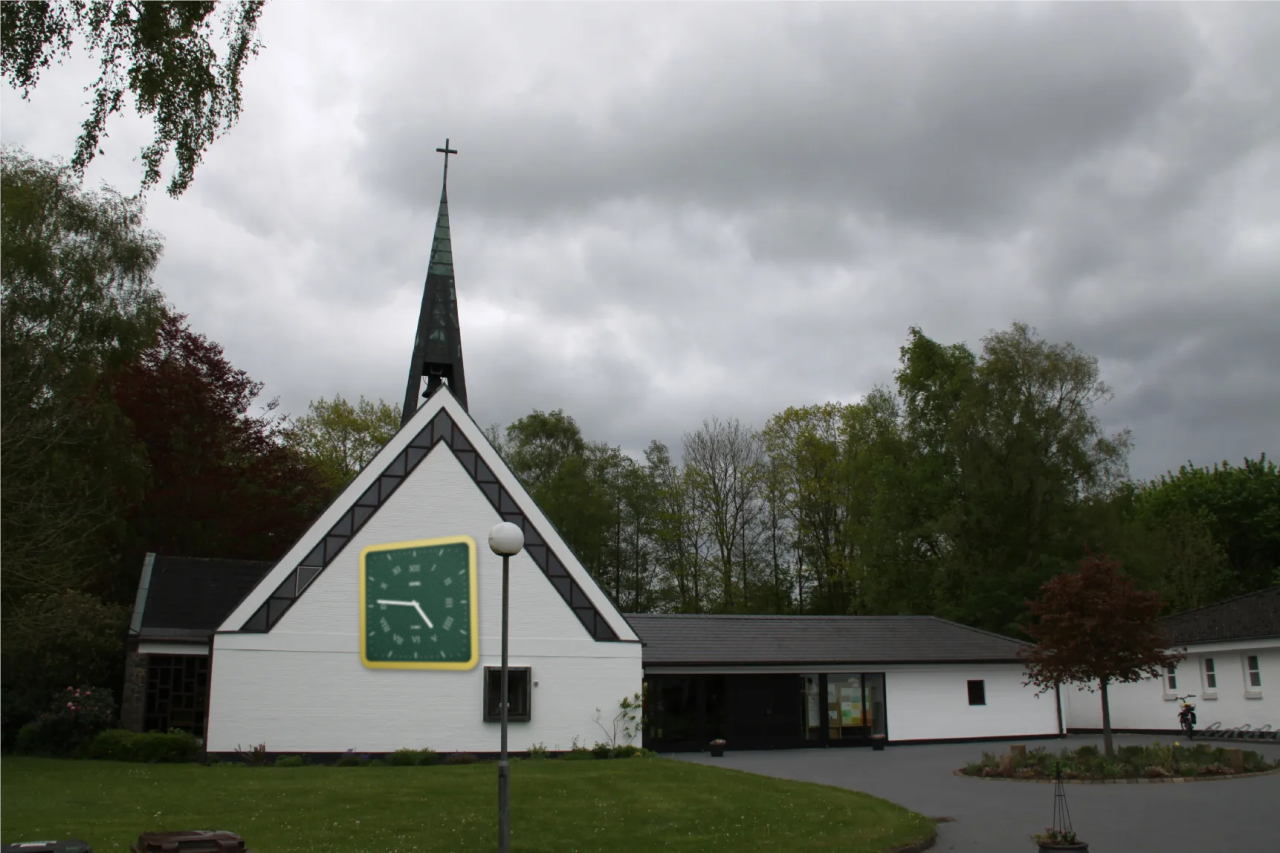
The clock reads **4:46**
